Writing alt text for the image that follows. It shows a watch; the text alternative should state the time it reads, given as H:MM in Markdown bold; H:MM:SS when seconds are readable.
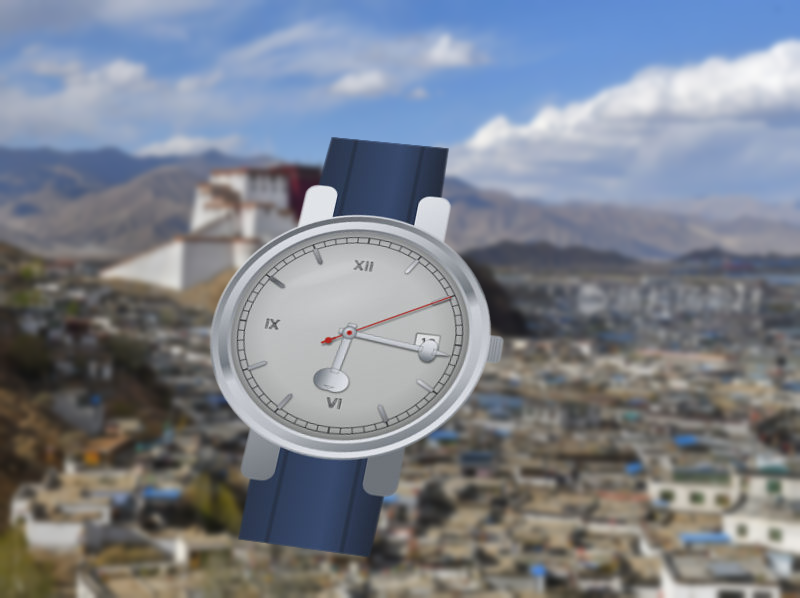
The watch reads **6:16:10**
